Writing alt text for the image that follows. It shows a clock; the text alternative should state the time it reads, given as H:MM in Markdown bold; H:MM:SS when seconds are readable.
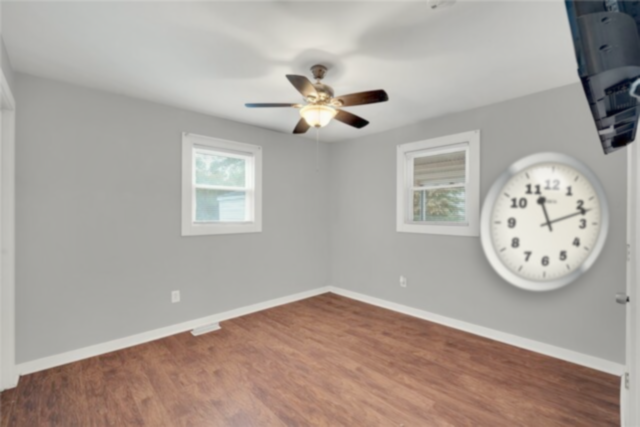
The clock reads **11:12**
